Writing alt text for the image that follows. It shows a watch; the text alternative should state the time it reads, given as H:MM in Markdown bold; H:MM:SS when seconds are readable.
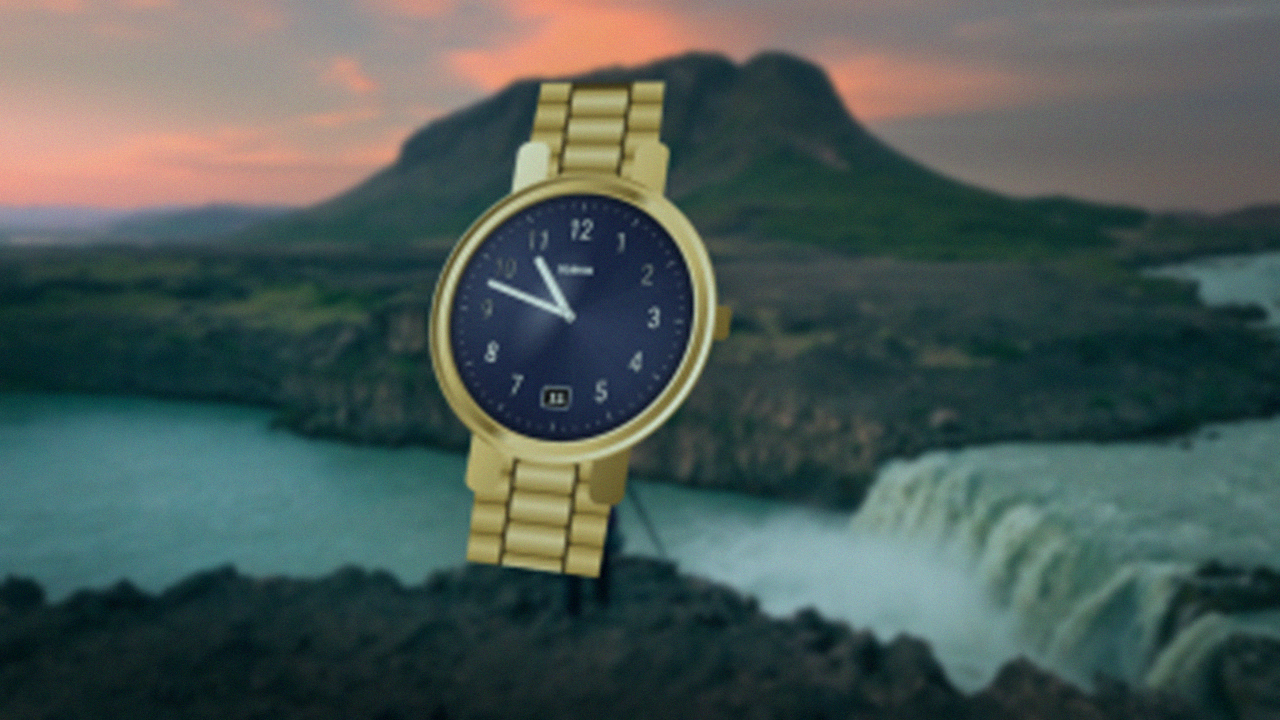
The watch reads **10:48**
